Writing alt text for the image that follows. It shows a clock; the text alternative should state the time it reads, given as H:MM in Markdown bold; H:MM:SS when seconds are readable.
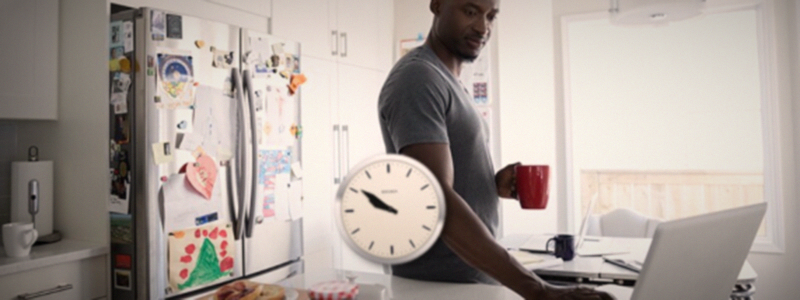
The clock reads **9:51**
